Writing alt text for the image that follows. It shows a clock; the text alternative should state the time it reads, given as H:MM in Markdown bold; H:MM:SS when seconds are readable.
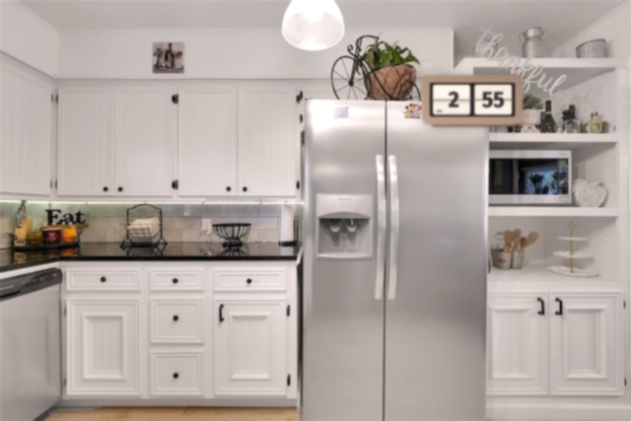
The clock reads **2:55**
